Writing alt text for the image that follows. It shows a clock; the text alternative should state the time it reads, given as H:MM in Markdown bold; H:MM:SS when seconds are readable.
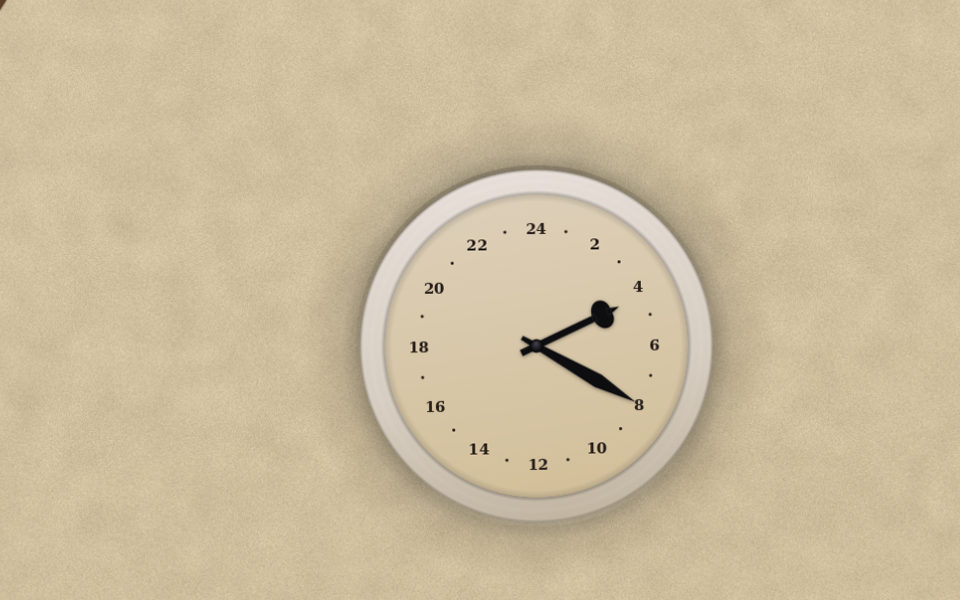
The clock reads **4:20**
